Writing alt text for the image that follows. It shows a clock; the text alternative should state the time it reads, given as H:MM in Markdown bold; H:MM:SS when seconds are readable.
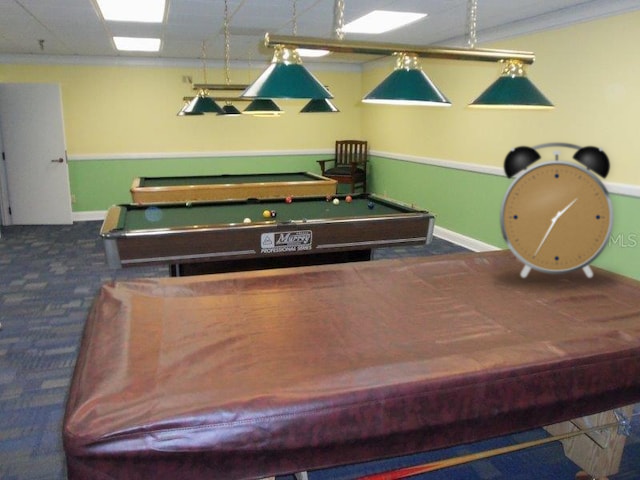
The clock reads **1:35**
